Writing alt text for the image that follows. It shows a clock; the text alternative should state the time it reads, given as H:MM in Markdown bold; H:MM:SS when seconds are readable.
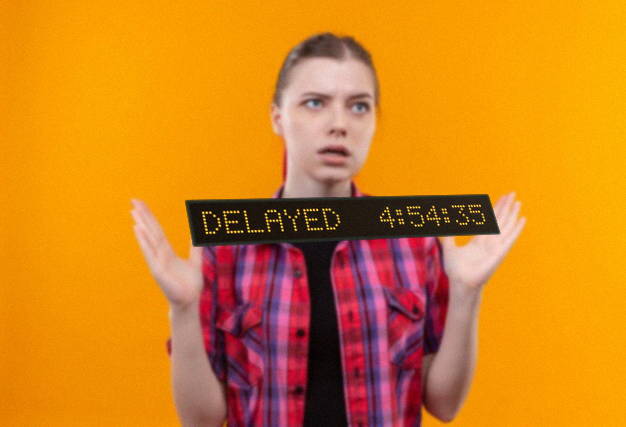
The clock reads **4:54:35**
